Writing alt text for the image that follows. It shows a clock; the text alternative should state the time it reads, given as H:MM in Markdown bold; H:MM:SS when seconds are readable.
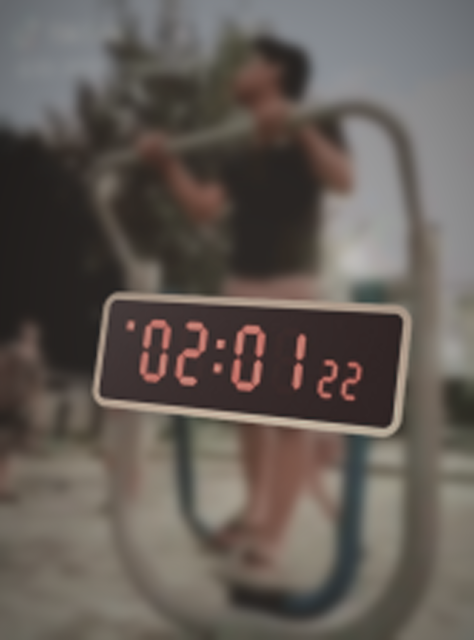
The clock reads **2:01:22**
